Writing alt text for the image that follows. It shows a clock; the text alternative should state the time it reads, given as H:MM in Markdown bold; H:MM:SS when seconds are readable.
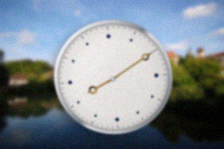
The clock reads **8:10**
